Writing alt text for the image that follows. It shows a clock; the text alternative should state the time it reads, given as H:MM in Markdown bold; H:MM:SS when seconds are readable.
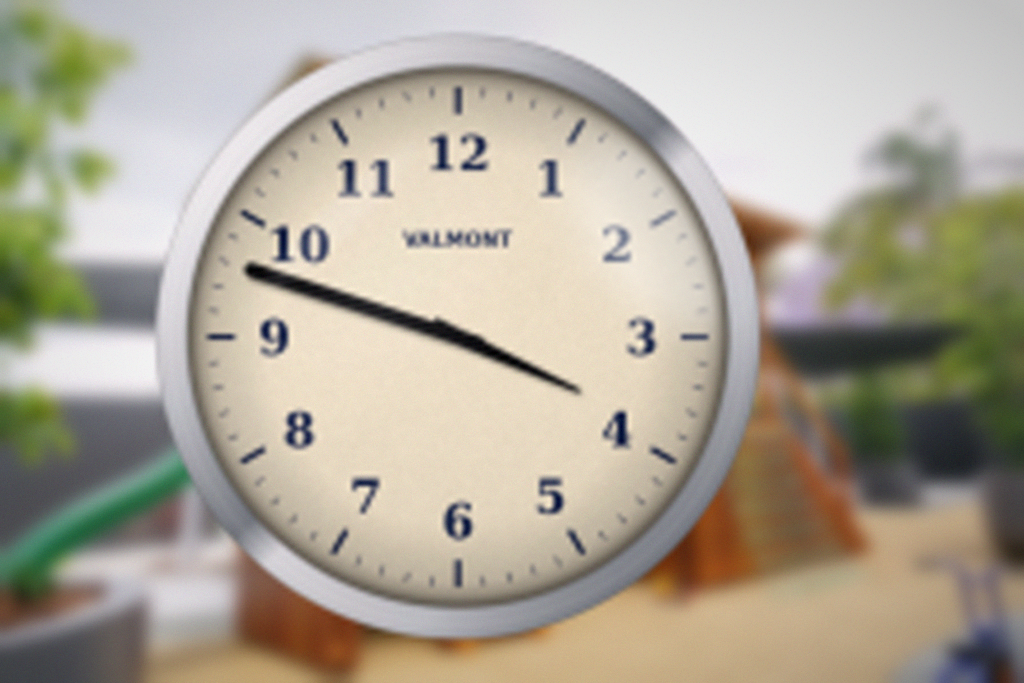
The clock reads **3:48**
